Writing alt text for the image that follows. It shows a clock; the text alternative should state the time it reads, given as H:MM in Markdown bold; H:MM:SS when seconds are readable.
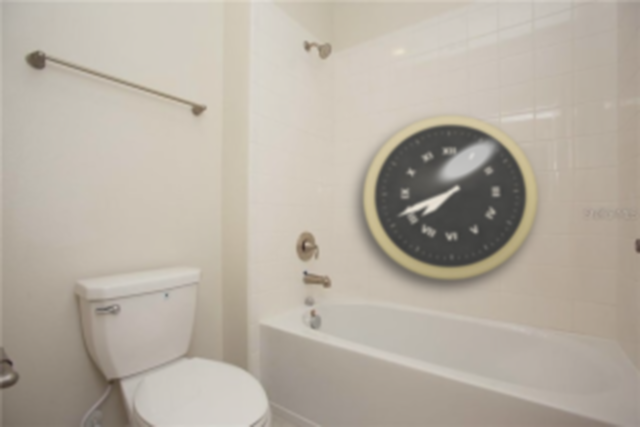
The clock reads **7:41**
